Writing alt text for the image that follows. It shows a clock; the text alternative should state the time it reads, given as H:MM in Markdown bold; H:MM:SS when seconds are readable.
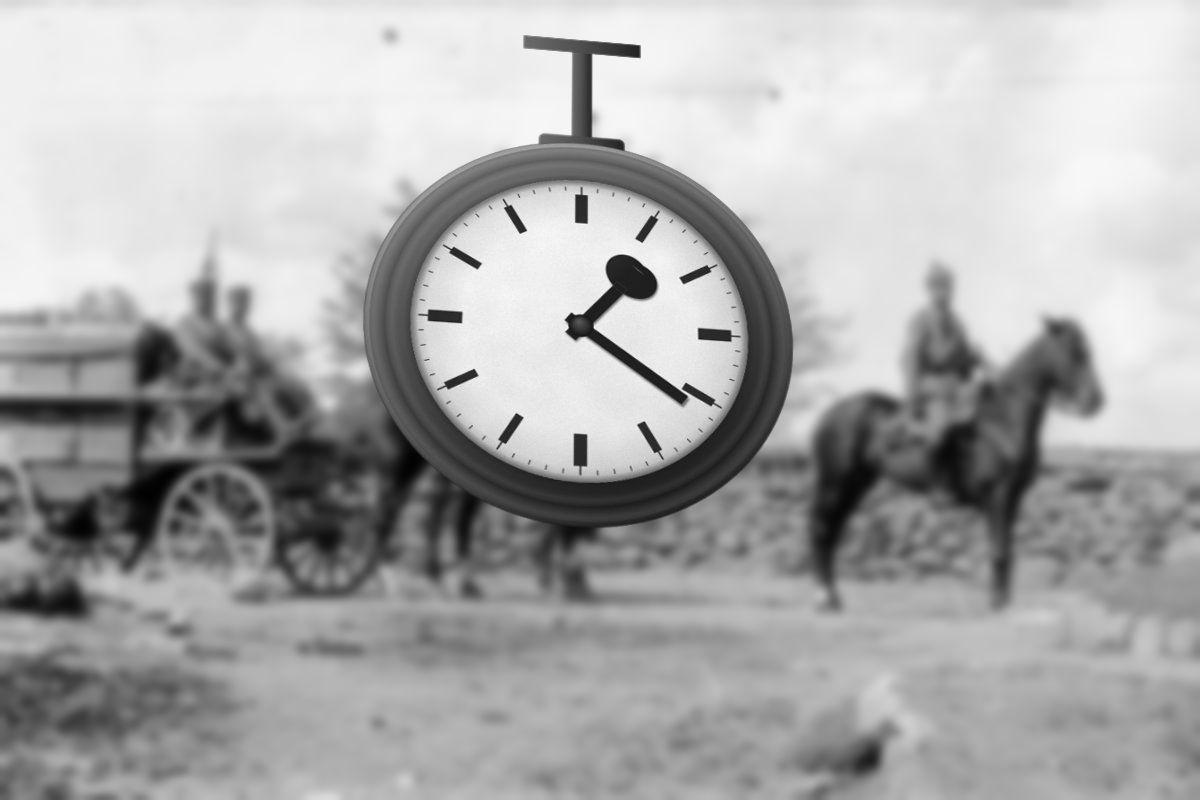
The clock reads **1:21**
